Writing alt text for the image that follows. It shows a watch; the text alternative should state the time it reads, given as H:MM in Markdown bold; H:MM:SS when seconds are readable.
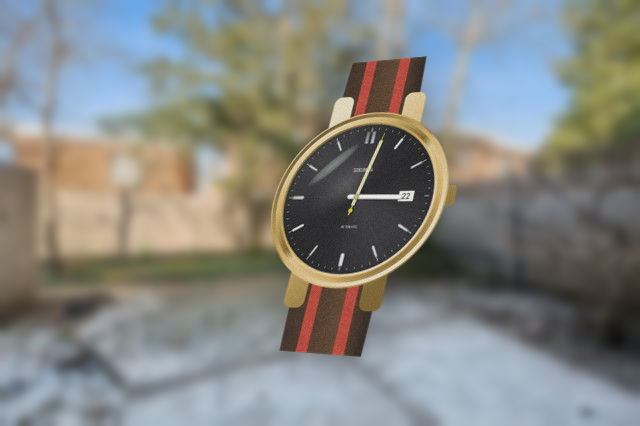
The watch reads **3:02:02**
